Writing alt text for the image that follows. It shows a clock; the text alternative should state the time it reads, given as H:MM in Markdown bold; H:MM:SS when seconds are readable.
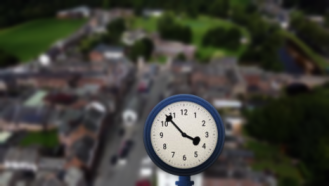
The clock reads **3:53**
